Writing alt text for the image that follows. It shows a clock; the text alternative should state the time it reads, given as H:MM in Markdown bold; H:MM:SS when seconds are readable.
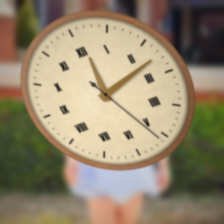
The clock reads **12:12:26**
